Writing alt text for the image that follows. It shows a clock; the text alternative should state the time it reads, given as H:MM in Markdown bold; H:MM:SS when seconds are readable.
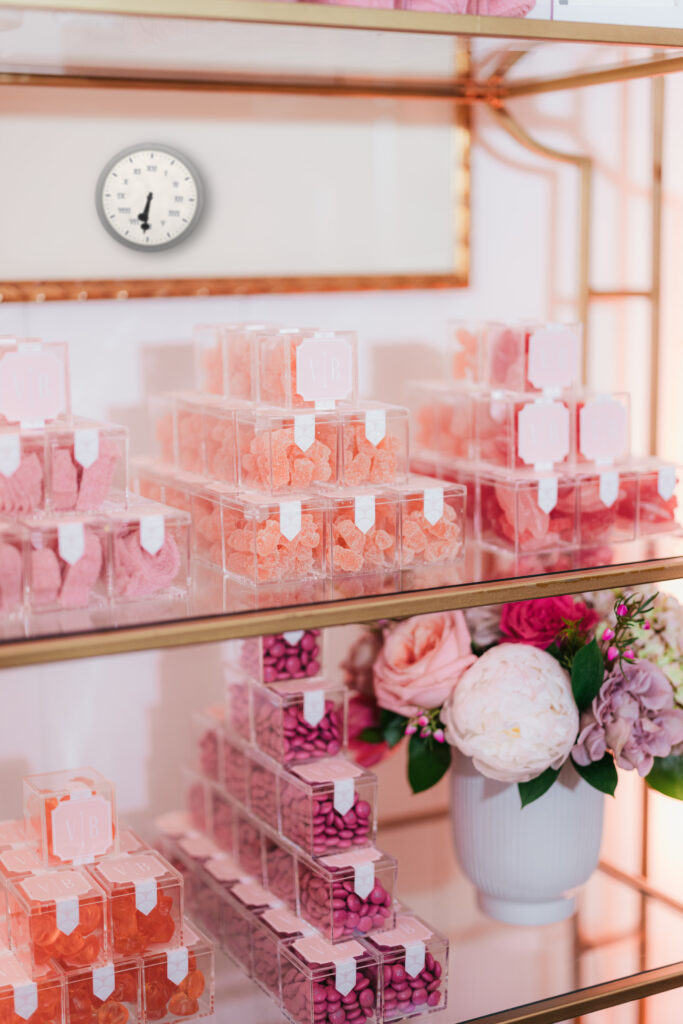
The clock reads **6:31**
